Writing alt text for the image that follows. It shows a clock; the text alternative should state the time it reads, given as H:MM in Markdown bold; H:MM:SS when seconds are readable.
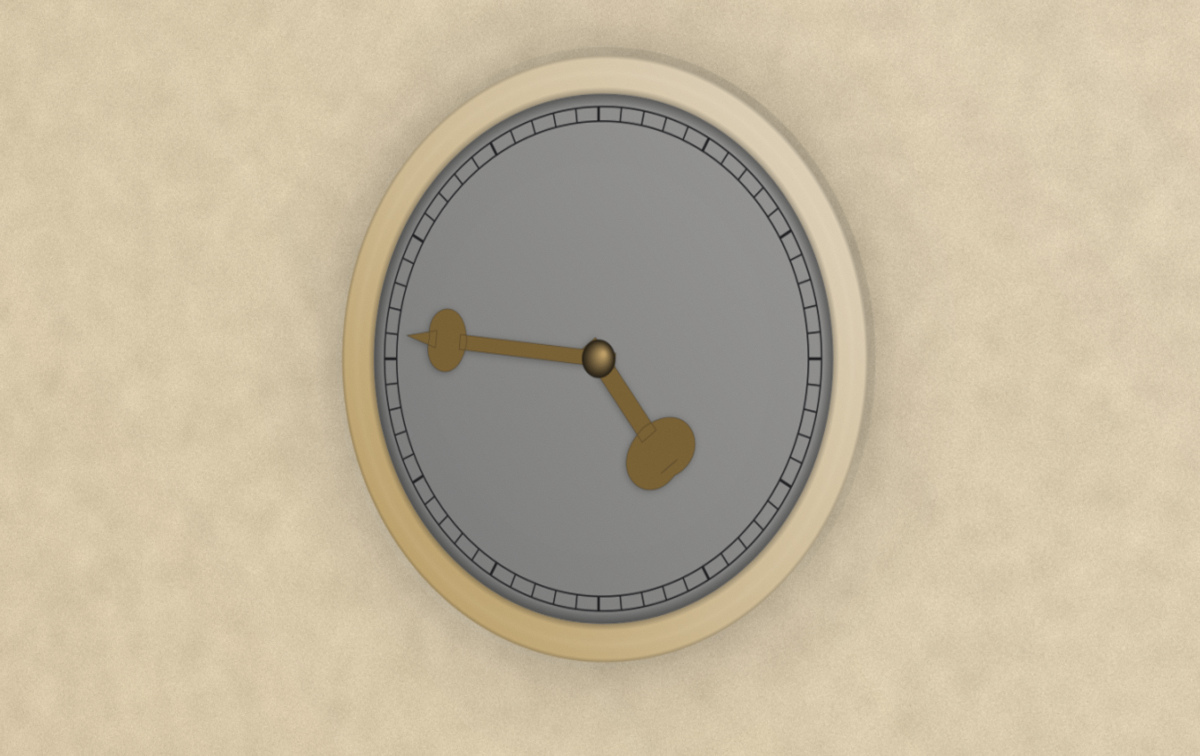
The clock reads **4:46**
